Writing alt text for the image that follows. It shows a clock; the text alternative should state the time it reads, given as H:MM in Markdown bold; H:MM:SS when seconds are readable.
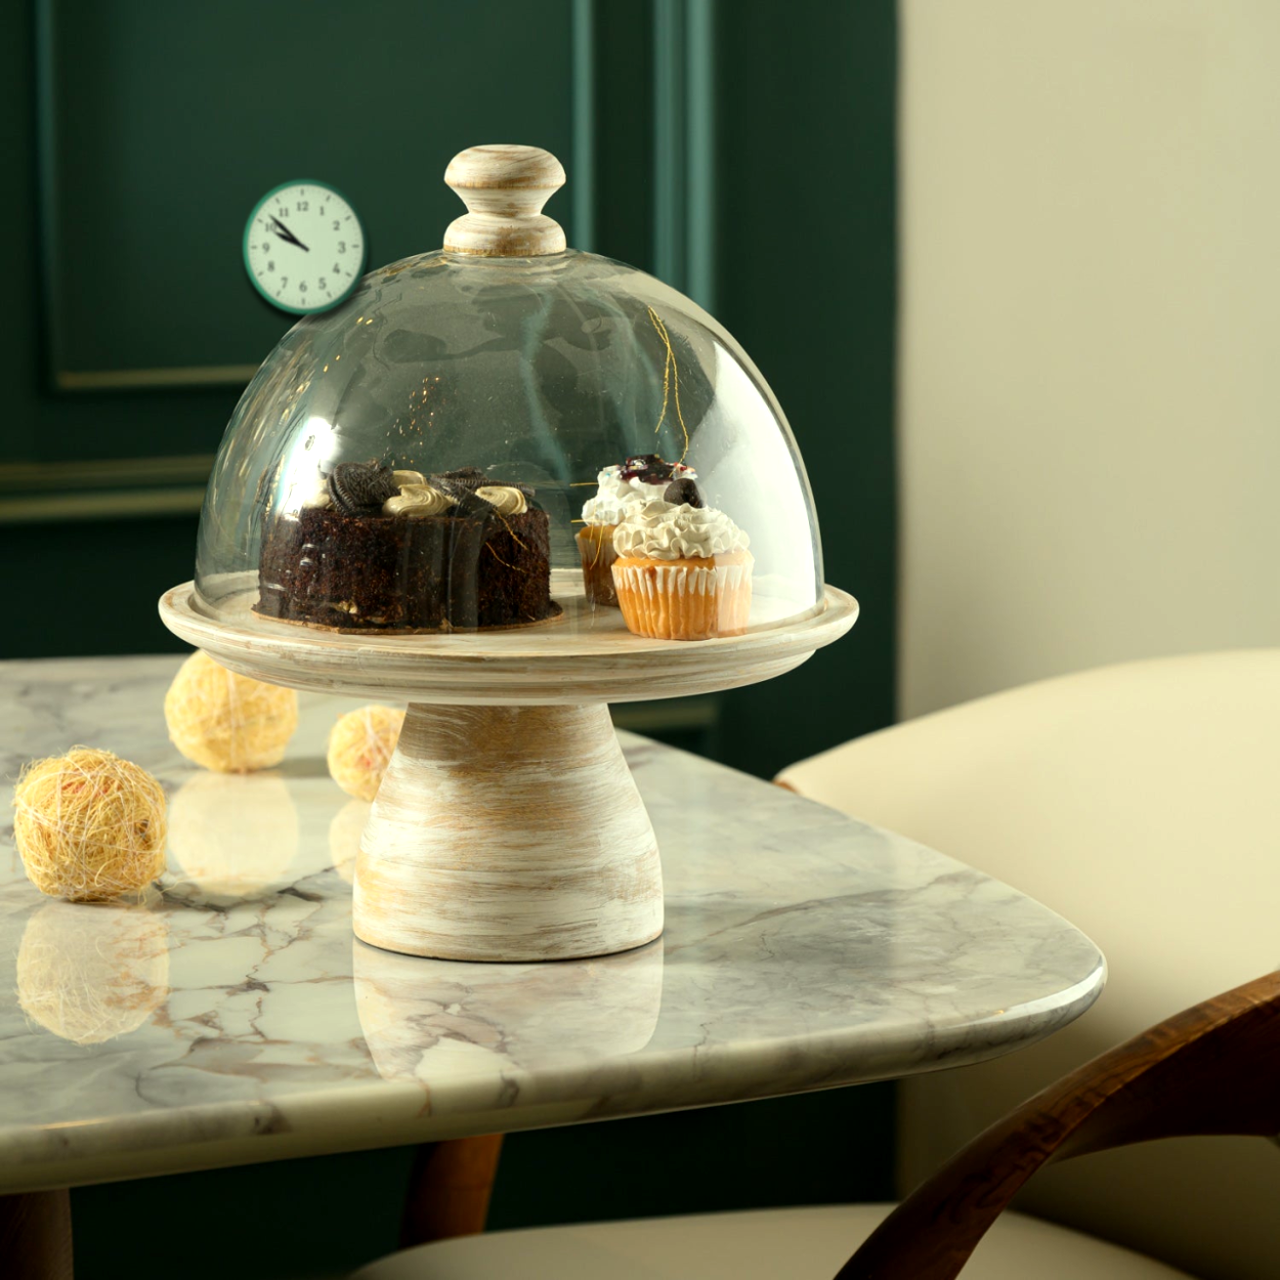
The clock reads **9:52**
